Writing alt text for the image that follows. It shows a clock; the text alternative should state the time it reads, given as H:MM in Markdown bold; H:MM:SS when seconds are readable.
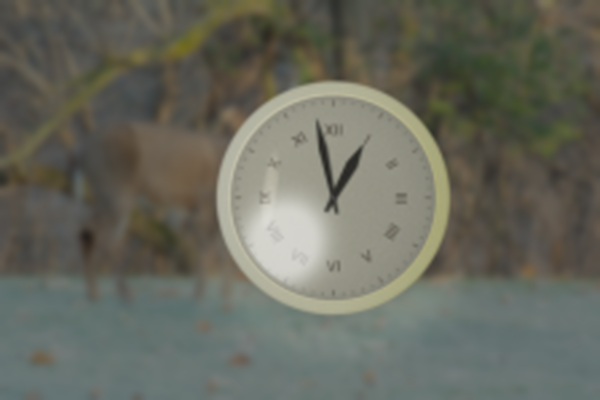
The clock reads **12:58**
